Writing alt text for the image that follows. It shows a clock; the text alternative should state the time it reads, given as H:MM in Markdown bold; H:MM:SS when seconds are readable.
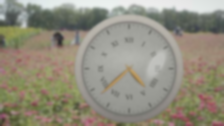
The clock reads **4:38**
